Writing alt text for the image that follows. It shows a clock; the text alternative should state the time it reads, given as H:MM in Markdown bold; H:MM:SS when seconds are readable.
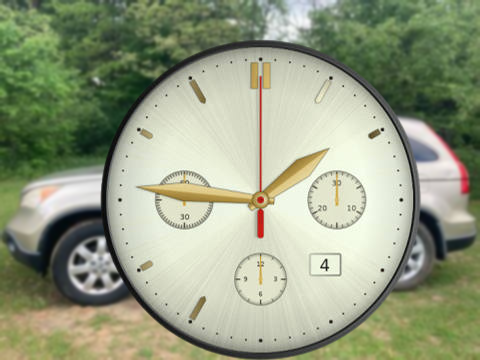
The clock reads **1:46**
